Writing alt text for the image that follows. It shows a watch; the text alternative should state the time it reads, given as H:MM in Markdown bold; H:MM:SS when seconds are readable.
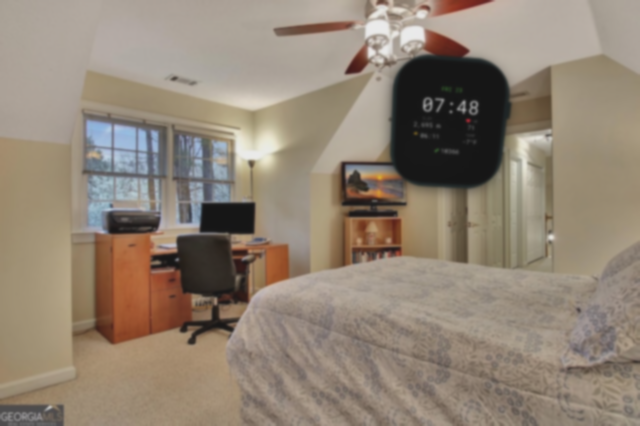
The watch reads **7:48**
